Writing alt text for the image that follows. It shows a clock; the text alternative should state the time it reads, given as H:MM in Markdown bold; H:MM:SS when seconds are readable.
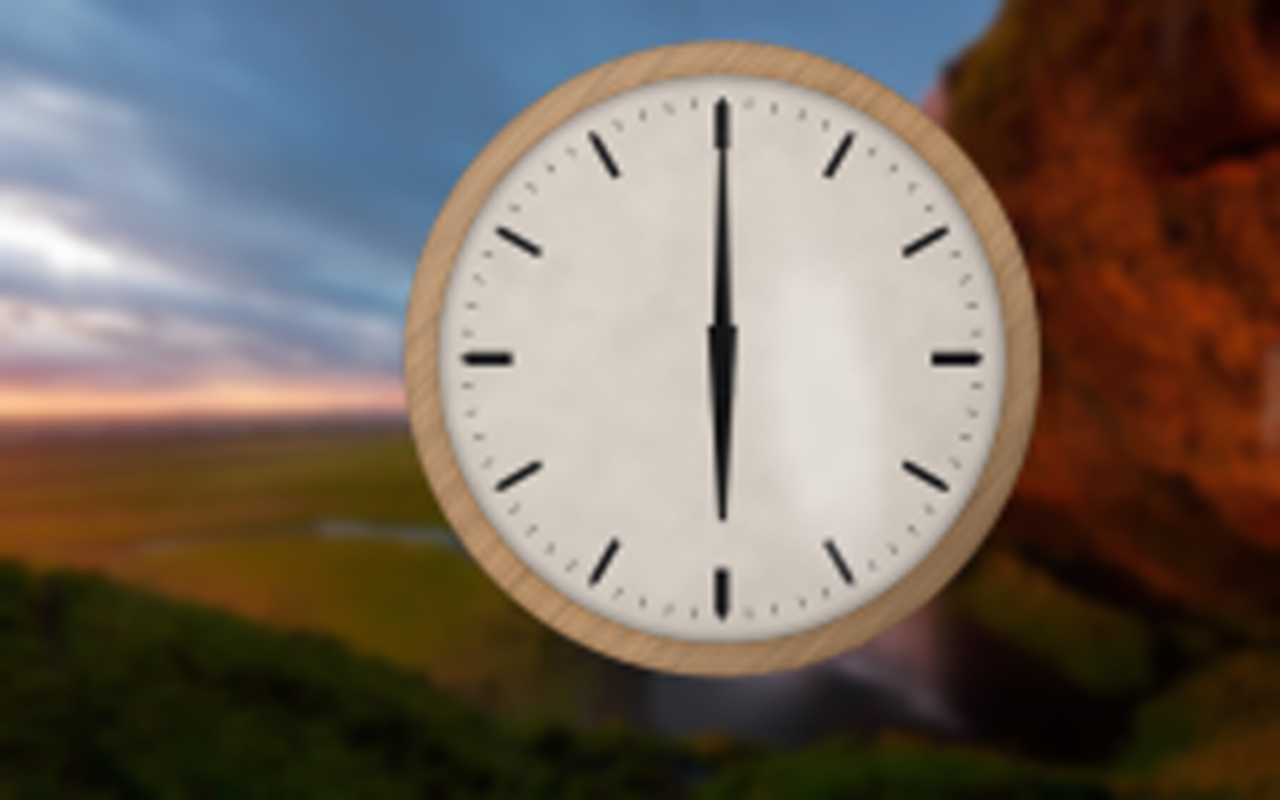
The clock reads **6:00**
